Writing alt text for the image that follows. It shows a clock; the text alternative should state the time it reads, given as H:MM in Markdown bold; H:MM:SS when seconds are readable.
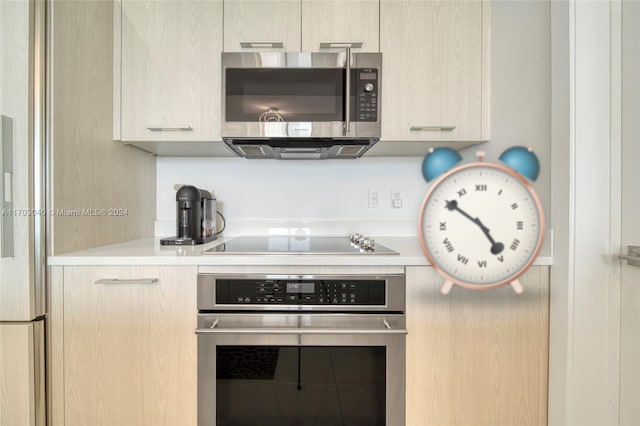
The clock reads **4:51**
